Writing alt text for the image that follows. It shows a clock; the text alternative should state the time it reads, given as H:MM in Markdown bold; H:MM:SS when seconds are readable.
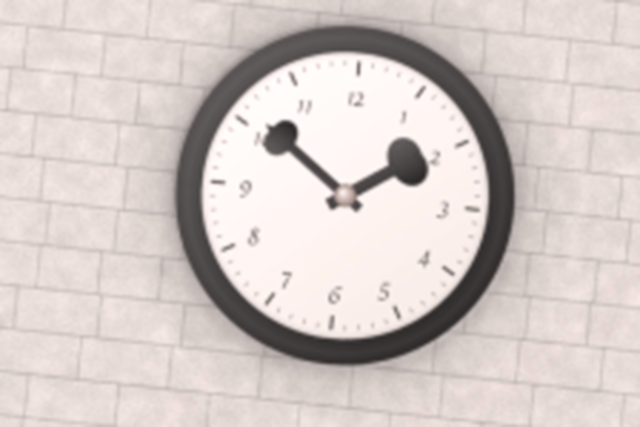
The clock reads **1:51**
